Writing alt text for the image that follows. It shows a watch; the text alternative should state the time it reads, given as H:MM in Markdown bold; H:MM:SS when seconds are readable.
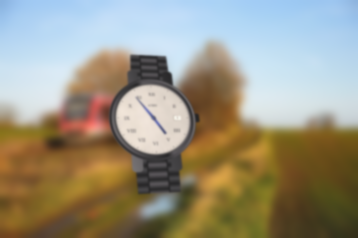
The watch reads **4:54**
